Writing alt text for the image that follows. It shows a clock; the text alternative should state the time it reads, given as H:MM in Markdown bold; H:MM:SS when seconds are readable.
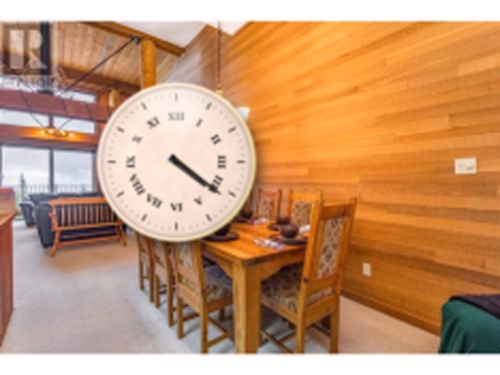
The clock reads **4:21**
